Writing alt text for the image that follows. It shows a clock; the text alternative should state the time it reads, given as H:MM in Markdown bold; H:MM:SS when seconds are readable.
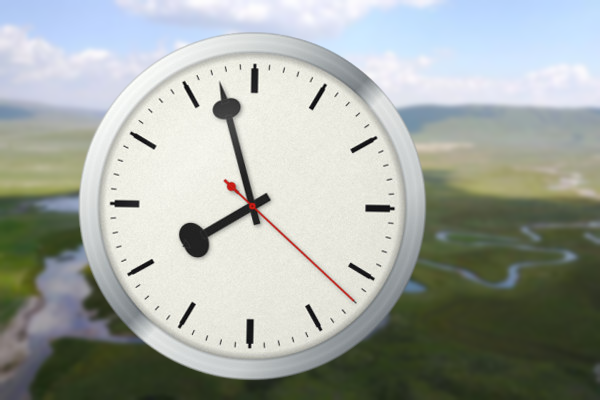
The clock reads **7:57:22**
